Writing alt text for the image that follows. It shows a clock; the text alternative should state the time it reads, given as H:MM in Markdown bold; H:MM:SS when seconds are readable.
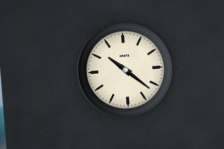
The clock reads **10:22**
